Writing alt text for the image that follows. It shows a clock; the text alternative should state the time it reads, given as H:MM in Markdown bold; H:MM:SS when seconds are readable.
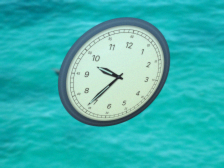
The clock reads **9:36**
